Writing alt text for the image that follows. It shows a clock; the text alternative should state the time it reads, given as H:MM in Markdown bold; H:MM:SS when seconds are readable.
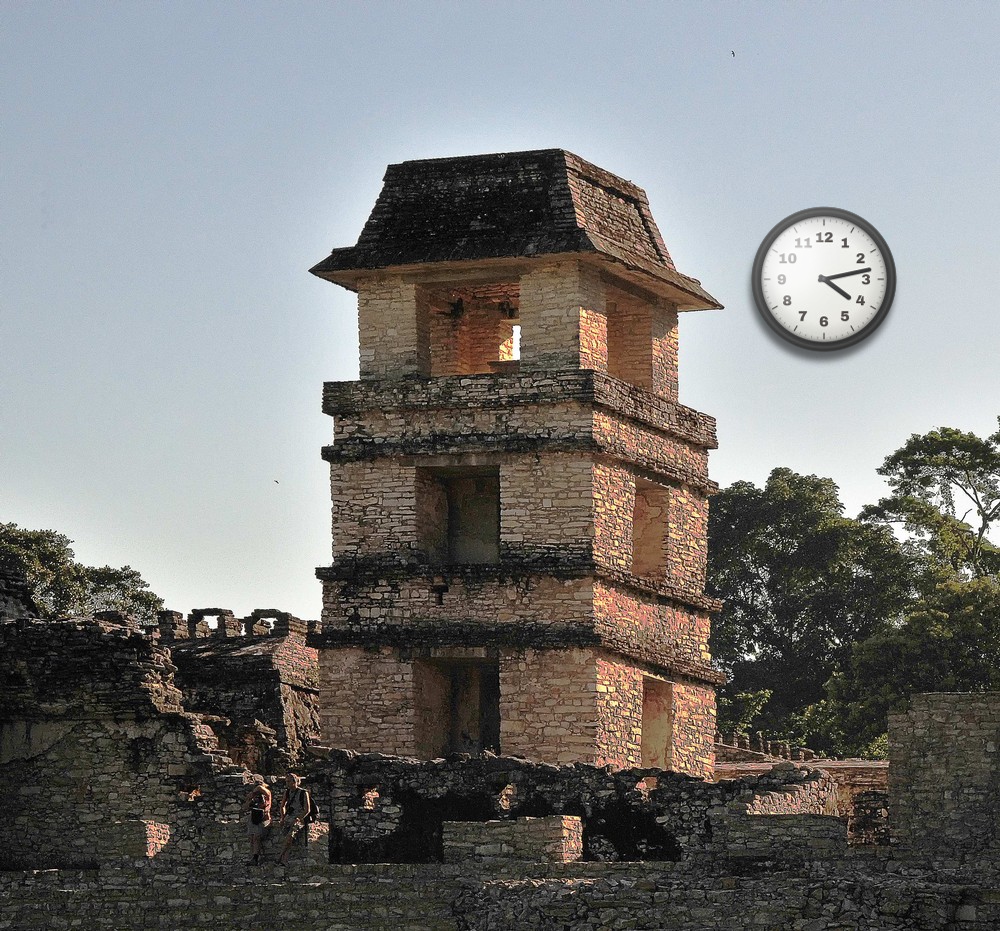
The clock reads **4:13**
